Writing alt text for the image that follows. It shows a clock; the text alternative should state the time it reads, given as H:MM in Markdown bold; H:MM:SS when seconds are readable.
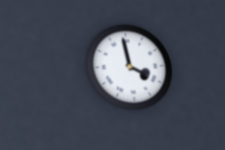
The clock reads **3:59**
